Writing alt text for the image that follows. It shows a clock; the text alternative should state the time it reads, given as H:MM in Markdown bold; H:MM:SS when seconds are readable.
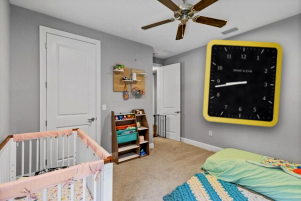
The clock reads **8:43**
